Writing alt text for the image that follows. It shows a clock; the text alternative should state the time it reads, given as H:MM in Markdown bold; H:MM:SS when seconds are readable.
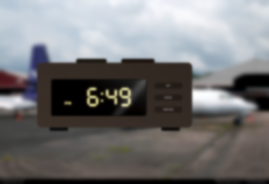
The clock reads **6:49**
